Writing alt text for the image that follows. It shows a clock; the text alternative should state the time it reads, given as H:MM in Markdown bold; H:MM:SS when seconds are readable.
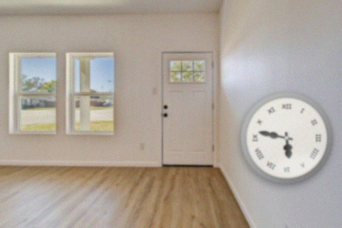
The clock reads **5:47**
